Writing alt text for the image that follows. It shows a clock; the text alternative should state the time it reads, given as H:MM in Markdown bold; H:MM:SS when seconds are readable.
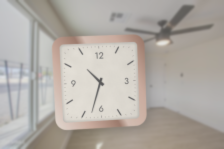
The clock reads **10:33**
